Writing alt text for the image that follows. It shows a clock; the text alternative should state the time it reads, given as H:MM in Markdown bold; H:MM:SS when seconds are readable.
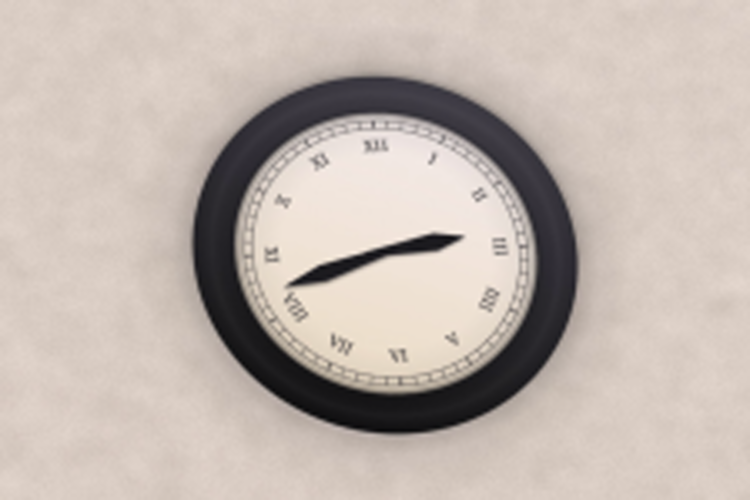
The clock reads **2:42**
